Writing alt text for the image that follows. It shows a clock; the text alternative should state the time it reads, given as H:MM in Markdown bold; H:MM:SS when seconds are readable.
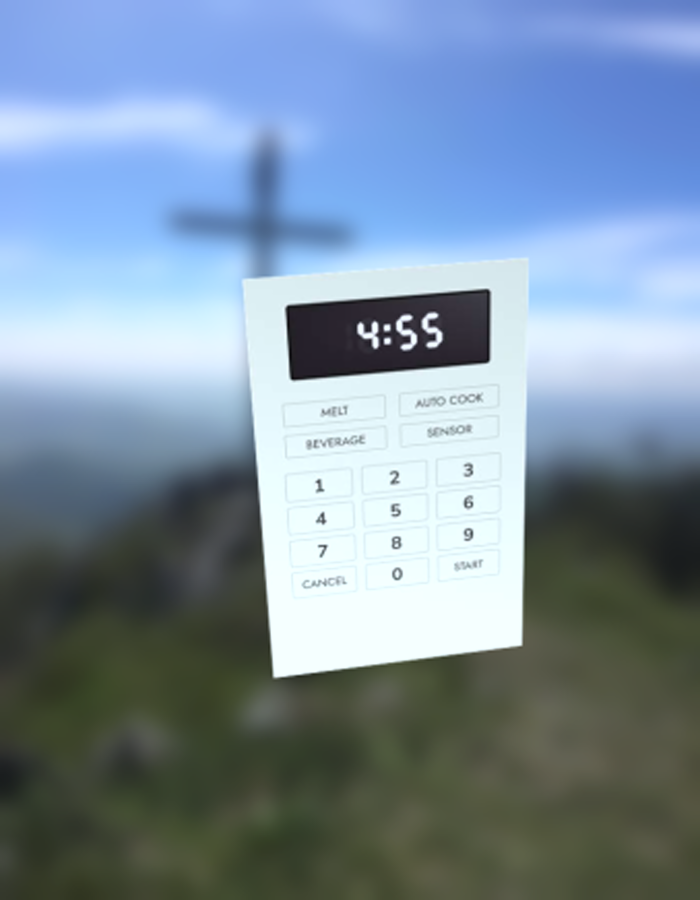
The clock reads **4:55**
